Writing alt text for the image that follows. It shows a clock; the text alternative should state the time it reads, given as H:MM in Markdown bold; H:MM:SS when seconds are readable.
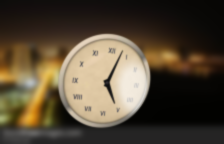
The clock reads **5:03**
